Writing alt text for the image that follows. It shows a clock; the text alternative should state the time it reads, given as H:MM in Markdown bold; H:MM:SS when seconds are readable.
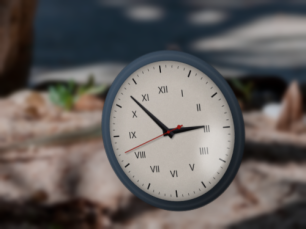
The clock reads **2:52:42**
